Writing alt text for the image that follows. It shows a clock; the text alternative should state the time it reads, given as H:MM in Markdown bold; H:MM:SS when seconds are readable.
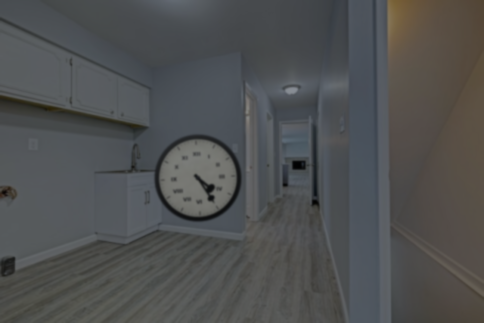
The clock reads **4:25**
